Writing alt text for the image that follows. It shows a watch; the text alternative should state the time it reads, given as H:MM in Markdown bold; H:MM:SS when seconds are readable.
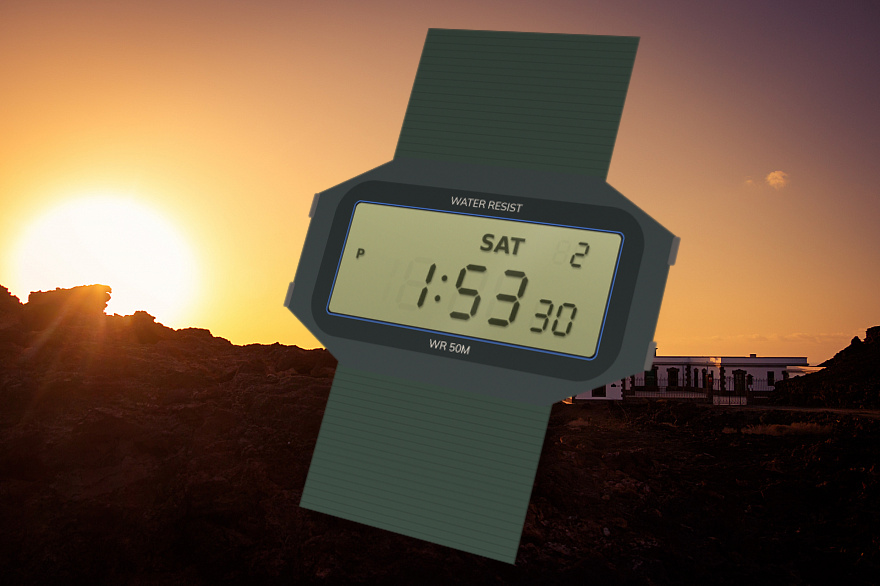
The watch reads **1:53:30**
